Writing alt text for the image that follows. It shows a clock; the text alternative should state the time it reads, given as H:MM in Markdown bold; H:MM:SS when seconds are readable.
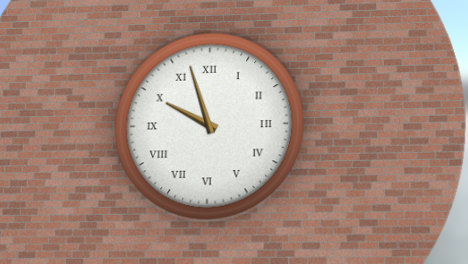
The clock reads **9:57**
